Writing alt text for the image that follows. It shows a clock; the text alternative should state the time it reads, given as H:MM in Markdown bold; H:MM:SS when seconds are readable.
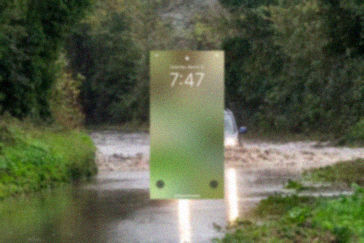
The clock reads **7:47**
